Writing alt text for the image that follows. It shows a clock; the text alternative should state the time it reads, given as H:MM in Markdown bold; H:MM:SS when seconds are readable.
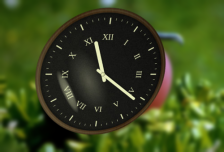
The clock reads **11:21**
